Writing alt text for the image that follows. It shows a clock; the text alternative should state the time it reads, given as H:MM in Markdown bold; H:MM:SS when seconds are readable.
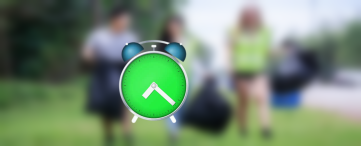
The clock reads **7:22**
